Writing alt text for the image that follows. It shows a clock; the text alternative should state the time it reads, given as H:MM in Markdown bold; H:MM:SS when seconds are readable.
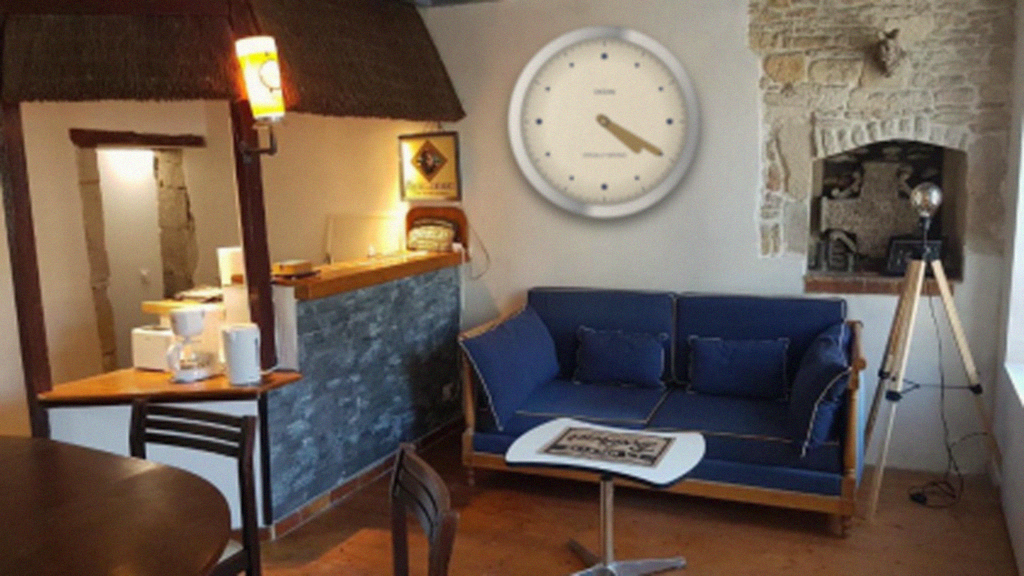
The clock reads **4:20**
